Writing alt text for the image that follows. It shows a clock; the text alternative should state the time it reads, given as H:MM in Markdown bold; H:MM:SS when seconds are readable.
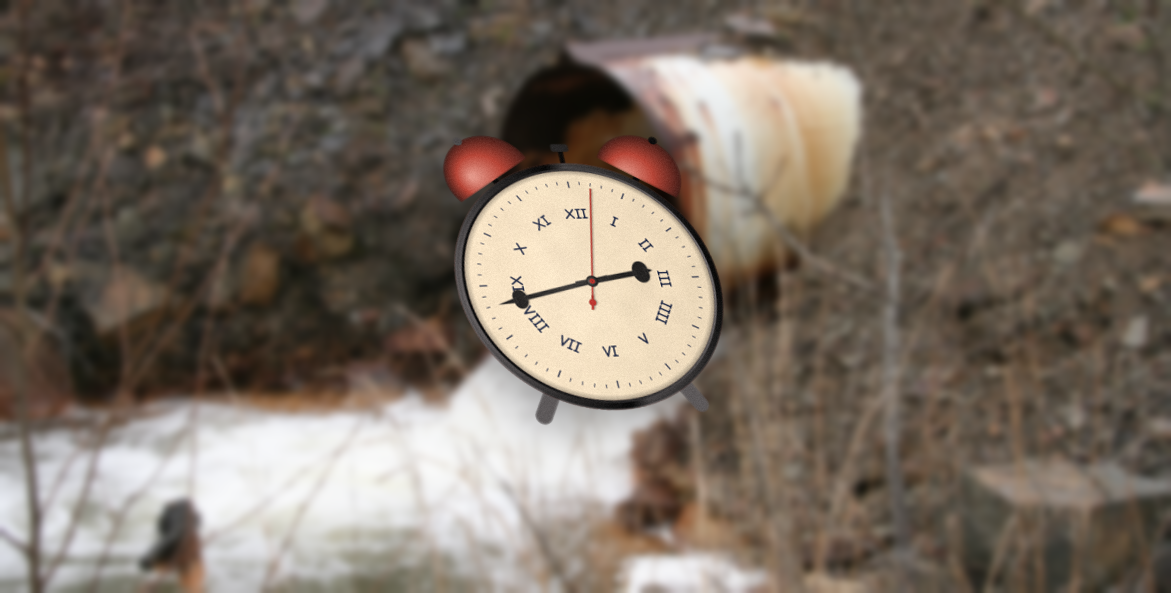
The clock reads **2:43:02**
